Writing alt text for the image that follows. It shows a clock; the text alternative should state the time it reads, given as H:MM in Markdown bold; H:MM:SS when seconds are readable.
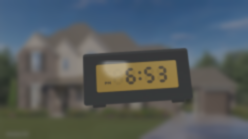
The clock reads **6:53**
